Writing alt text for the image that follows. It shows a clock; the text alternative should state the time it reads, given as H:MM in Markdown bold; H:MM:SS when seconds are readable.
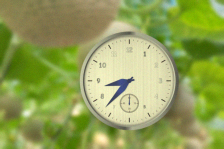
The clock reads **8:37**
